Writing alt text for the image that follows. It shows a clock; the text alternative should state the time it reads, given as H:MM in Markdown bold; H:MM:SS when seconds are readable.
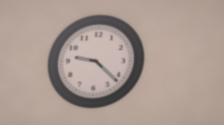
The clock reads **9:22**
